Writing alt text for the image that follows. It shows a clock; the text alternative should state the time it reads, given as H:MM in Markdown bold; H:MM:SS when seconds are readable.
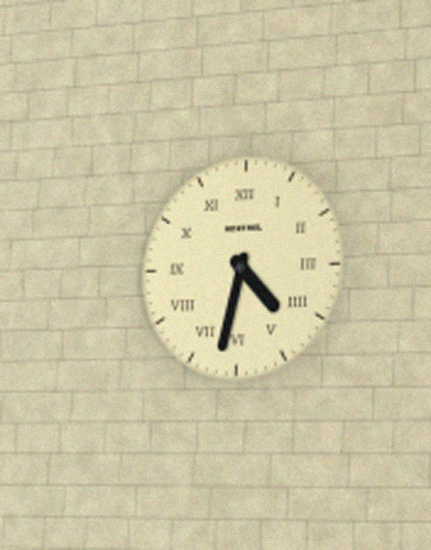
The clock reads **4:32**
